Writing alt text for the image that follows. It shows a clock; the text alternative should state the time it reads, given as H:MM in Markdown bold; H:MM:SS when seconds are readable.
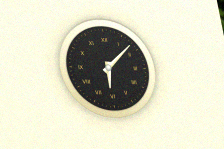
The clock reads **6:08**
